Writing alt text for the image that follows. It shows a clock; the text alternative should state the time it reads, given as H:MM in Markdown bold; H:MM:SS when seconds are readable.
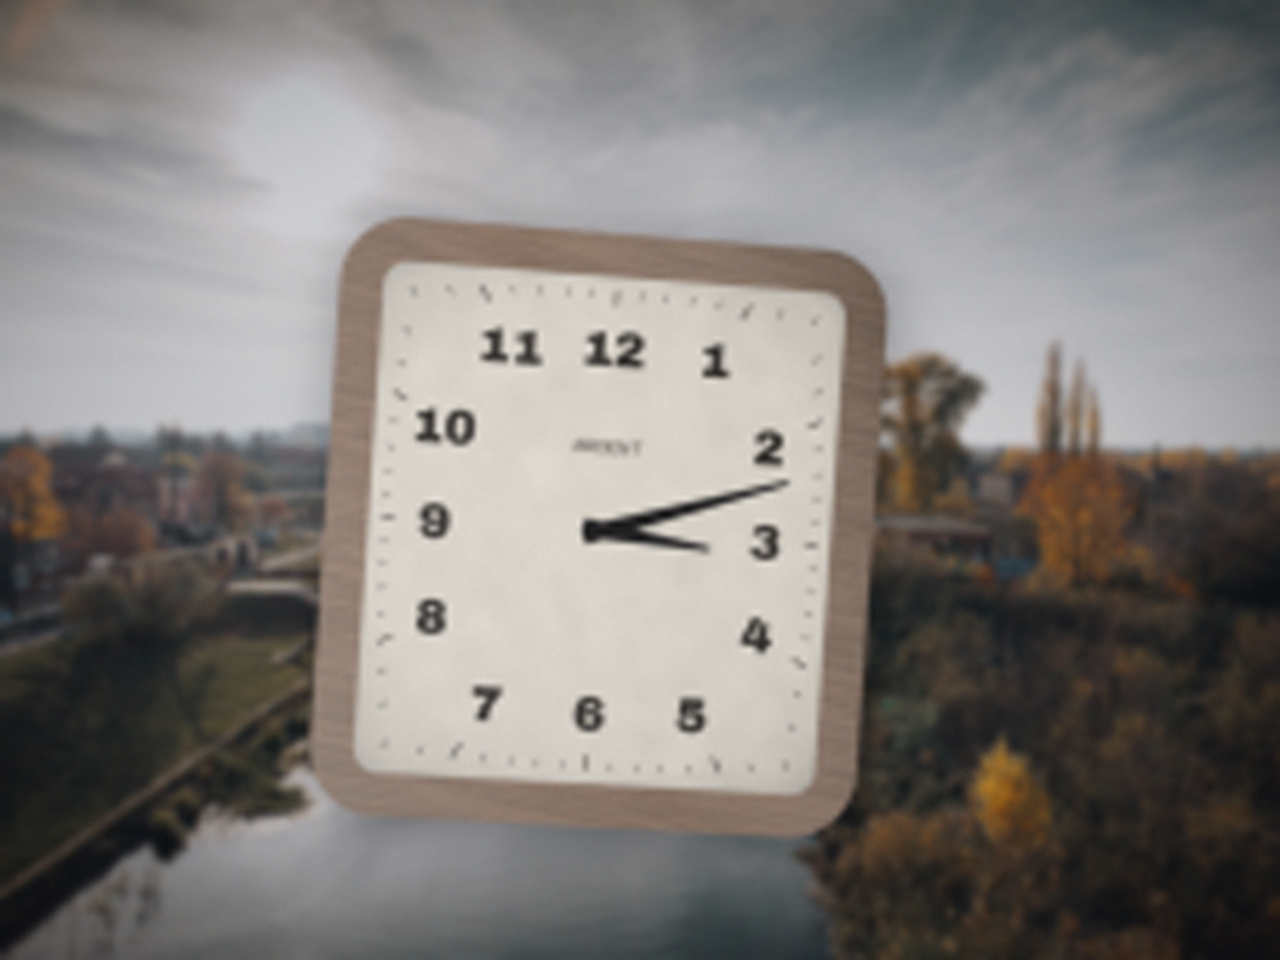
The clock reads **3:12**
